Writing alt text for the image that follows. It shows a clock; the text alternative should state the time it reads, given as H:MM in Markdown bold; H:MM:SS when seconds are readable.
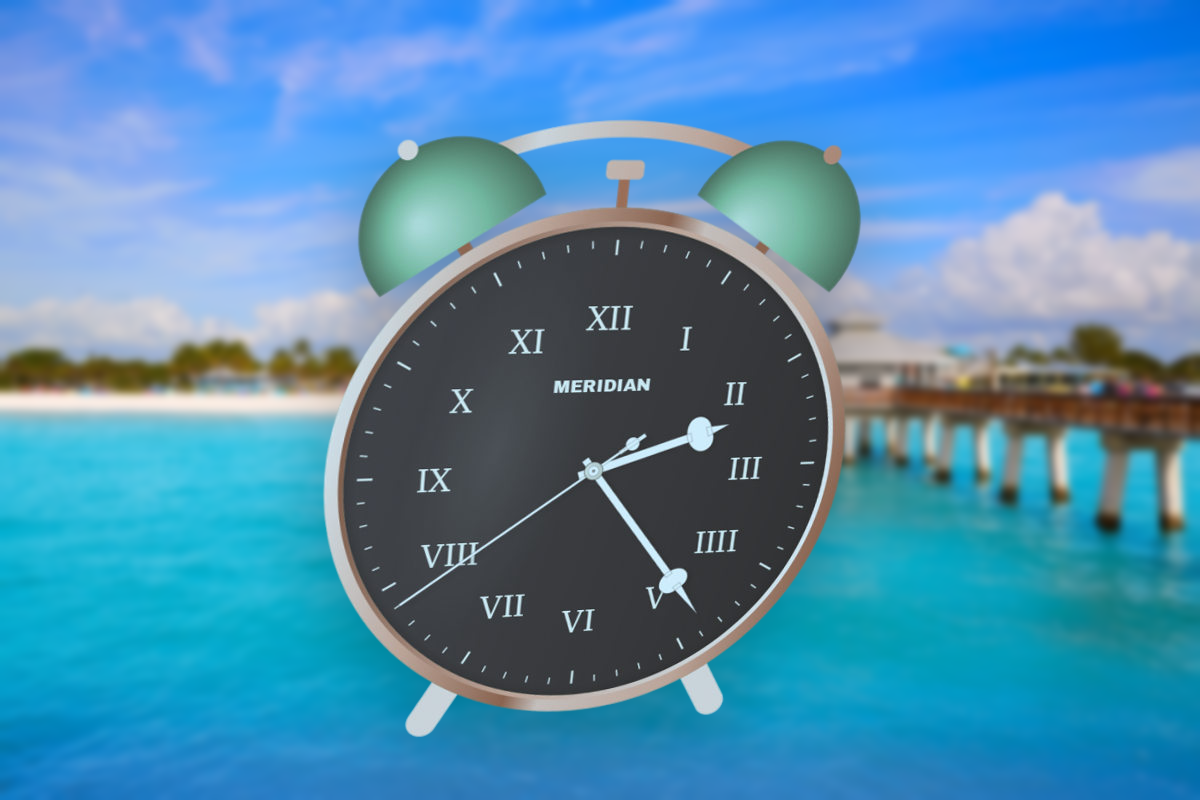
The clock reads **2:23:39**
